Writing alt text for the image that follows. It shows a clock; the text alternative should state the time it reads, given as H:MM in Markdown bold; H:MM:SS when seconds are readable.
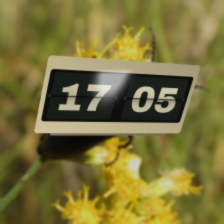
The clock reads **17:05**
